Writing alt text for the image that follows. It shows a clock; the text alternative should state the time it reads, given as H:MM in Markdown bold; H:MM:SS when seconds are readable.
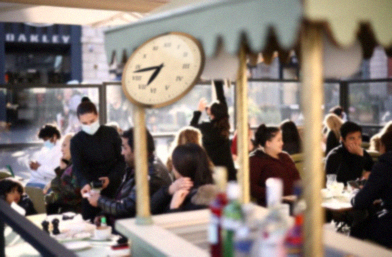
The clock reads **6:43**
